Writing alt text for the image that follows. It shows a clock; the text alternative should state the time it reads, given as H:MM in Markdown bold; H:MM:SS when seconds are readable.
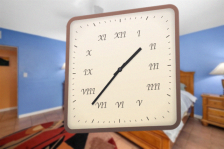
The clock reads **1:37**
